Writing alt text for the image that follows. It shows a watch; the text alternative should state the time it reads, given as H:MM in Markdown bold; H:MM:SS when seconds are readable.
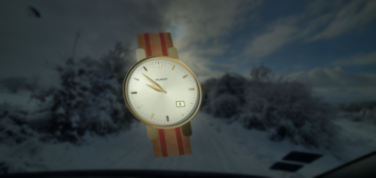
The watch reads **9:53**
